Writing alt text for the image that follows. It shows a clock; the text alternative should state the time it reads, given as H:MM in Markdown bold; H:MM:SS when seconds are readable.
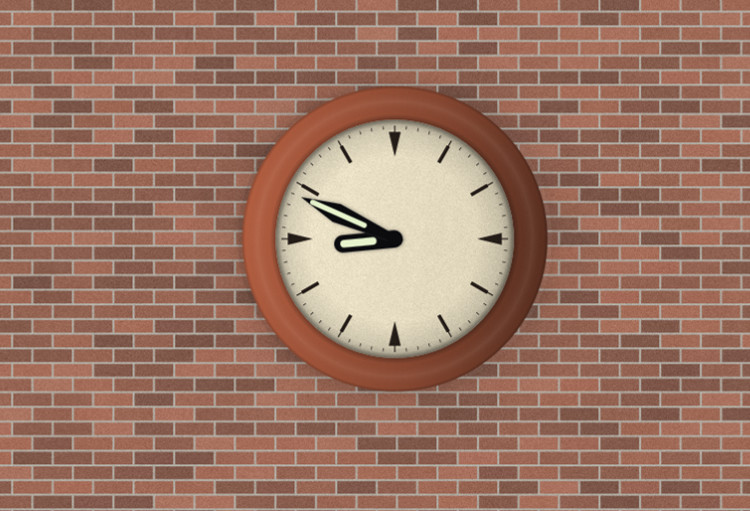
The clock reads **8:49**
